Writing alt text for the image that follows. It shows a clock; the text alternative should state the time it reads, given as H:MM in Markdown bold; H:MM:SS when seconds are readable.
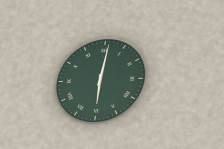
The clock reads **6:01**
